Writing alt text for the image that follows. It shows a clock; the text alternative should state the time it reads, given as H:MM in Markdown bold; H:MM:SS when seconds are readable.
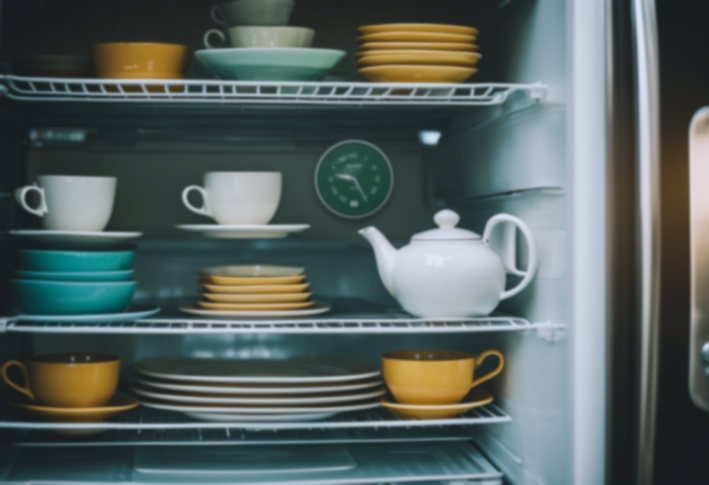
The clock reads **9:25**
